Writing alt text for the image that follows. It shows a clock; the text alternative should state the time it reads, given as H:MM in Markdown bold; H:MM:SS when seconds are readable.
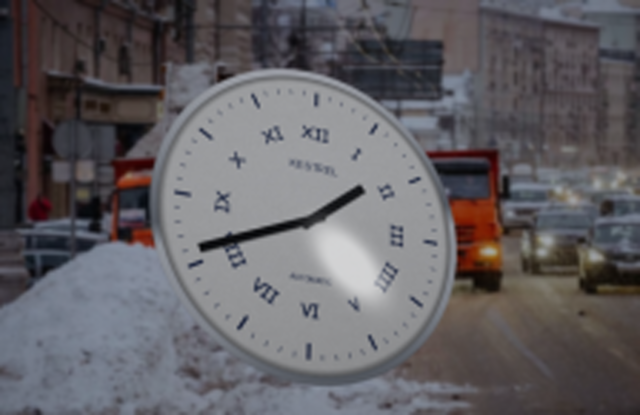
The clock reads **1:41**
